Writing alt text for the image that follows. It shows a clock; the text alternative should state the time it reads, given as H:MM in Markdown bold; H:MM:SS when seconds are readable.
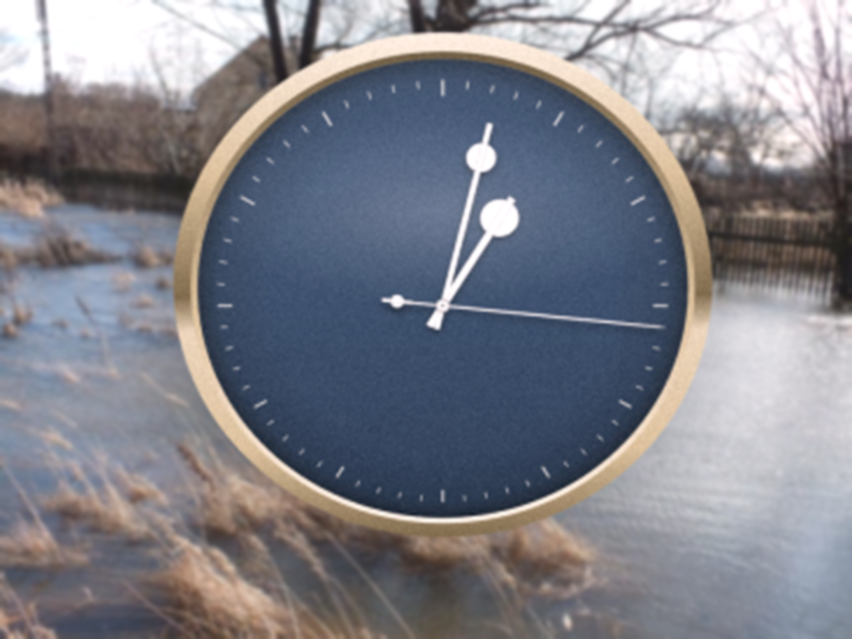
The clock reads **1:02:16**
